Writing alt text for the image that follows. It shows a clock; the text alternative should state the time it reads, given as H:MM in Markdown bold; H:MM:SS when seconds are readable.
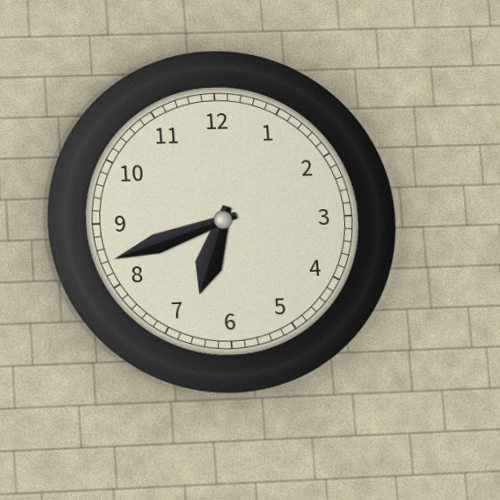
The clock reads **6:42**
